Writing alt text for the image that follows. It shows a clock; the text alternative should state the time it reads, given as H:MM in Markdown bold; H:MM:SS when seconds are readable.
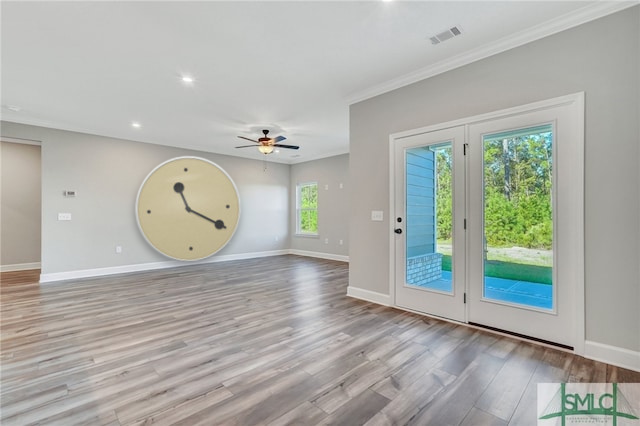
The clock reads **11:20**
